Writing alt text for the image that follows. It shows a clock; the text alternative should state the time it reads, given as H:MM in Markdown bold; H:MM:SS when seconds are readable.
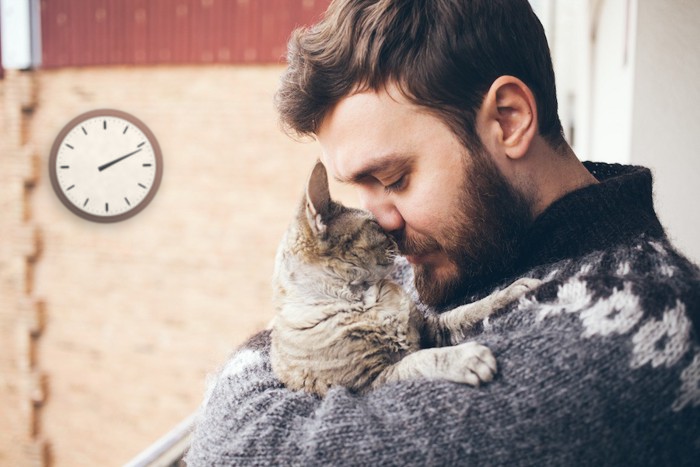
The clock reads **2:11**
